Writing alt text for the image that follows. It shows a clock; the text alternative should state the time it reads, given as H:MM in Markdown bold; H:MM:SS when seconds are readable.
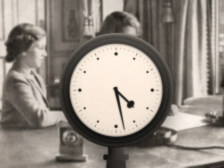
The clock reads **4:28**
